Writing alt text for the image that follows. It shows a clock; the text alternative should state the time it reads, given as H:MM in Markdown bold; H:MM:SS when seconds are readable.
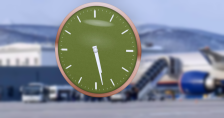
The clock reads **5:28**
